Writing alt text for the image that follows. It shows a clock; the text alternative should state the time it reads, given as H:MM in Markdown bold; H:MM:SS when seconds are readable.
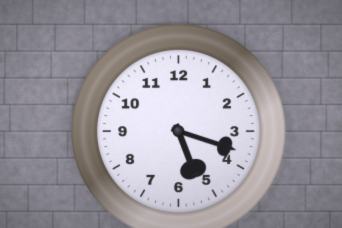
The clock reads **5:18**
